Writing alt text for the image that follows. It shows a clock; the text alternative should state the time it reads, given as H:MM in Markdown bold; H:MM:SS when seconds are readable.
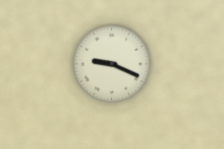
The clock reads **9:19**
